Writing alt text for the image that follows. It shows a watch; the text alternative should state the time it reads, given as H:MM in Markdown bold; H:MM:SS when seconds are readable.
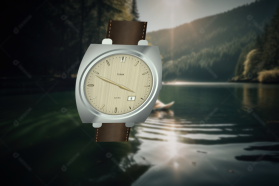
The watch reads **3:49**
